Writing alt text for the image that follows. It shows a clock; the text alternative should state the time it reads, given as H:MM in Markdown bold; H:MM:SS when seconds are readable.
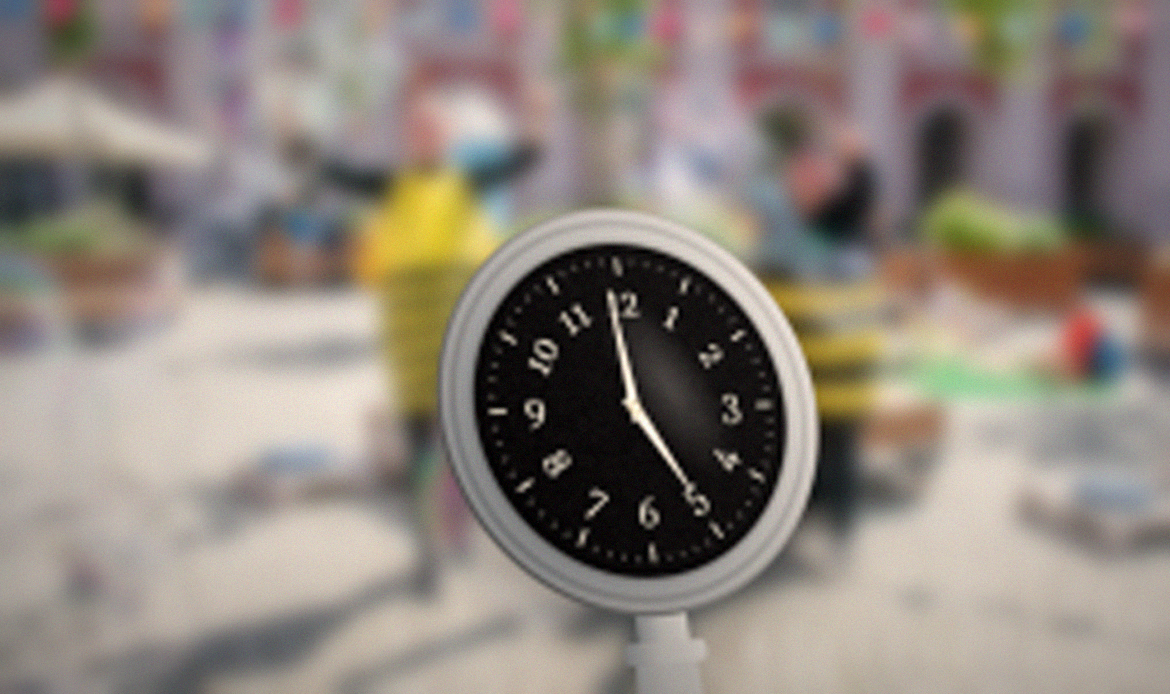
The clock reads **4:59**
